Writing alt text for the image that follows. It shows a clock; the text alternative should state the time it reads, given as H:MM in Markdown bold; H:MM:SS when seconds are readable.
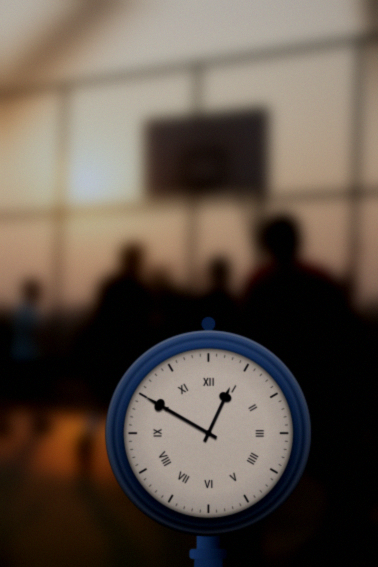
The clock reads **12:50**
